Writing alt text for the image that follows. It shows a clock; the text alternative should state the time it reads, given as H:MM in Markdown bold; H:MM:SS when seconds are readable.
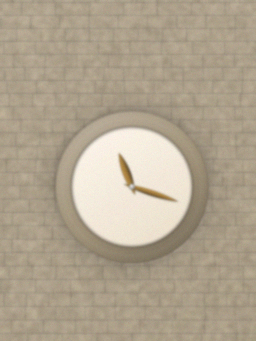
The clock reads **11:18**
